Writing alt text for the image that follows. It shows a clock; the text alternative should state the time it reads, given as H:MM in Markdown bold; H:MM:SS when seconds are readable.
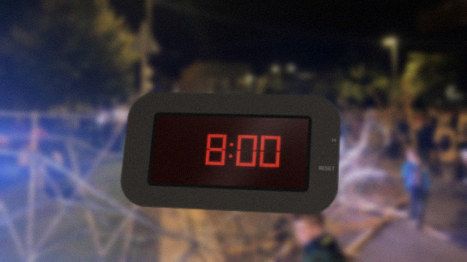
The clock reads **8:00**
